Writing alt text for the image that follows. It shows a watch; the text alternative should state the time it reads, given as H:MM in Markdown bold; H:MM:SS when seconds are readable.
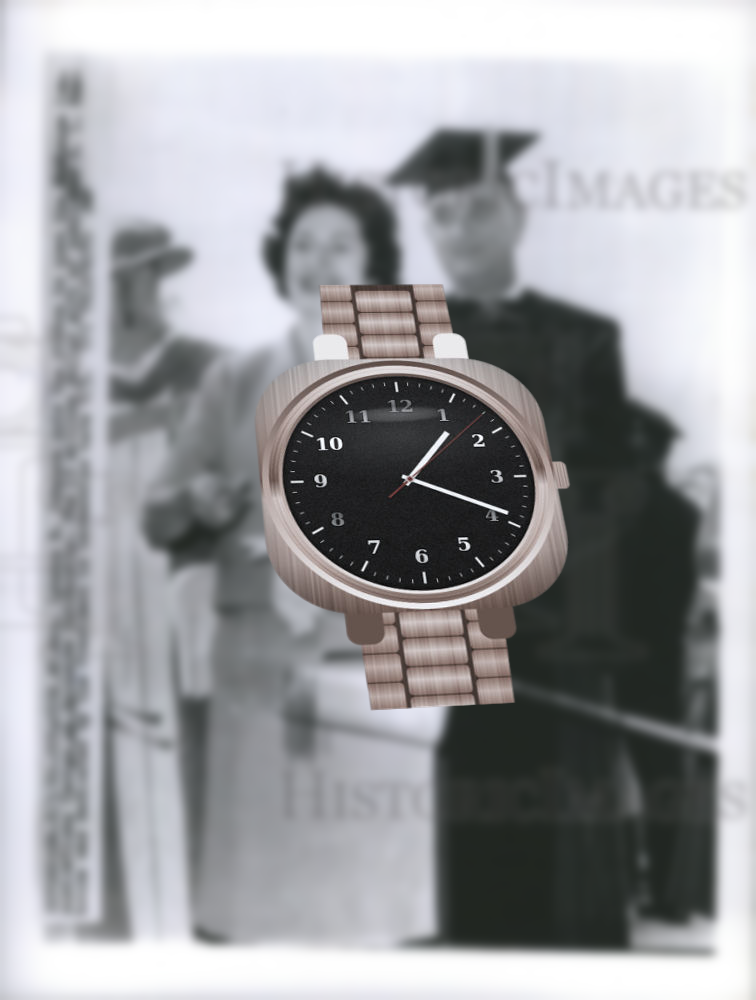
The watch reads **1:19:08**
